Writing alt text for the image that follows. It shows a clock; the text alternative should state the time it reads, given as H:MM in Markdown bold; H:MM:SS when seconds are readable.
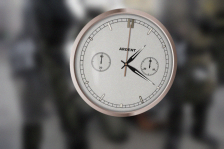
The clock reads **1:20**
